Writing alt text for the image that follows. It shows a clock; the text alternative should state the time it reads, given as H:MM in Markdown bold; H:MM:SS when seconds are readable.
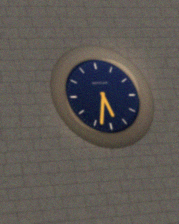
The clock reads **5:33**
